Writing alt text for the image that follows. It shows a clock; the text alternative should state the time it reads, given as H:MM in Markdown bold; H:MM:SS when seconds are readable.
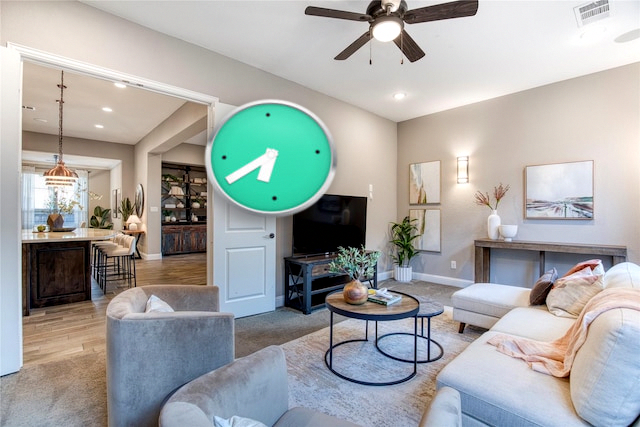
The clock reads **6:40**
